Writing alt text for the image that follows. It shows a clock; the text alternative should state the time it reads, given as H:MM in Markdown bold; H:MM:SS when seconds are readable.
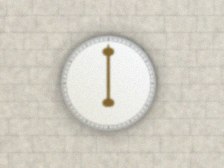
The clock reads **6:00**
